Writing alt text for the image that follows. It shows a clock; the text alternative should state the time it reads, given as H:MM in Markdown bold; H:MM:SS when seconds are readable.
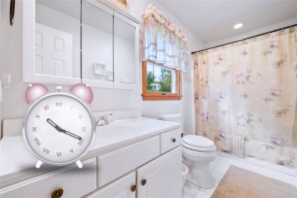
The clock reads **10:19**
